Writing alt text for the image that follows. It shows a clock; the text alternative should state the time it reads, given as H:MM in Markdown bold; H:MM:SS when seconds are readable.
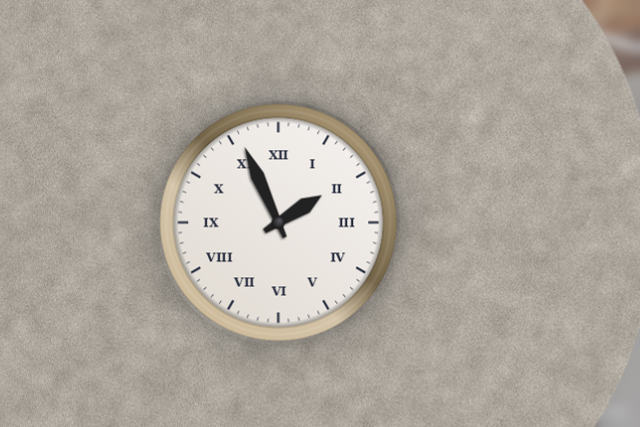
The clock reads **1:56**
